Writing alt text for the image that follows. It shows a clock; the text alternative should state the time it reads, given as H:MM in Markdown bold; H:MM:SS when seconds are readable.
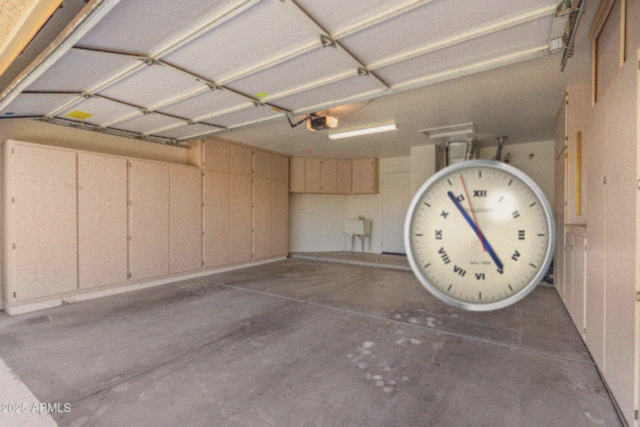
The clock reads **4:53:57**
